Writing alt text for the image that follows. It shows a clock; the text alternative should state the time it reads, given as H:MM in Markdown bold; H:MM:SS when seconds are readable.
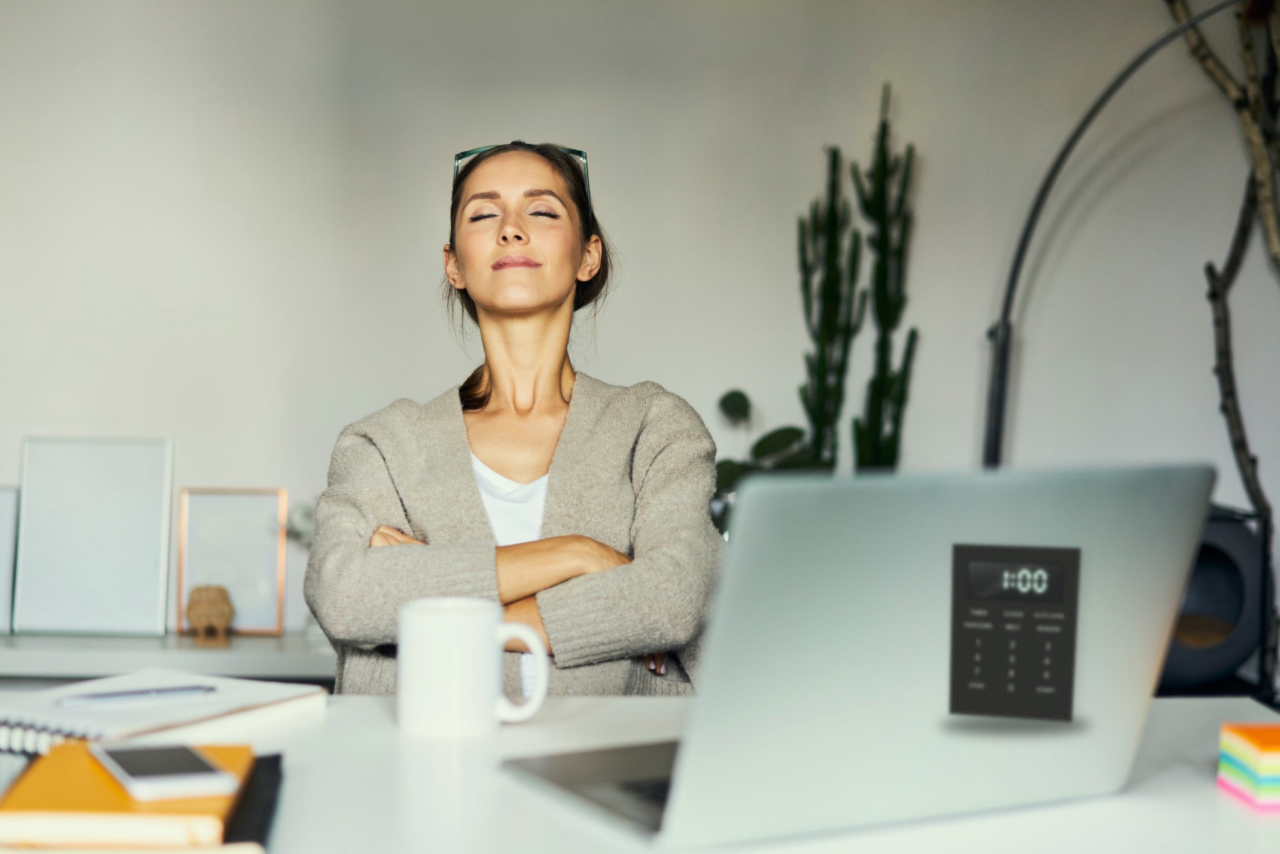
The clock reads **1:00**
